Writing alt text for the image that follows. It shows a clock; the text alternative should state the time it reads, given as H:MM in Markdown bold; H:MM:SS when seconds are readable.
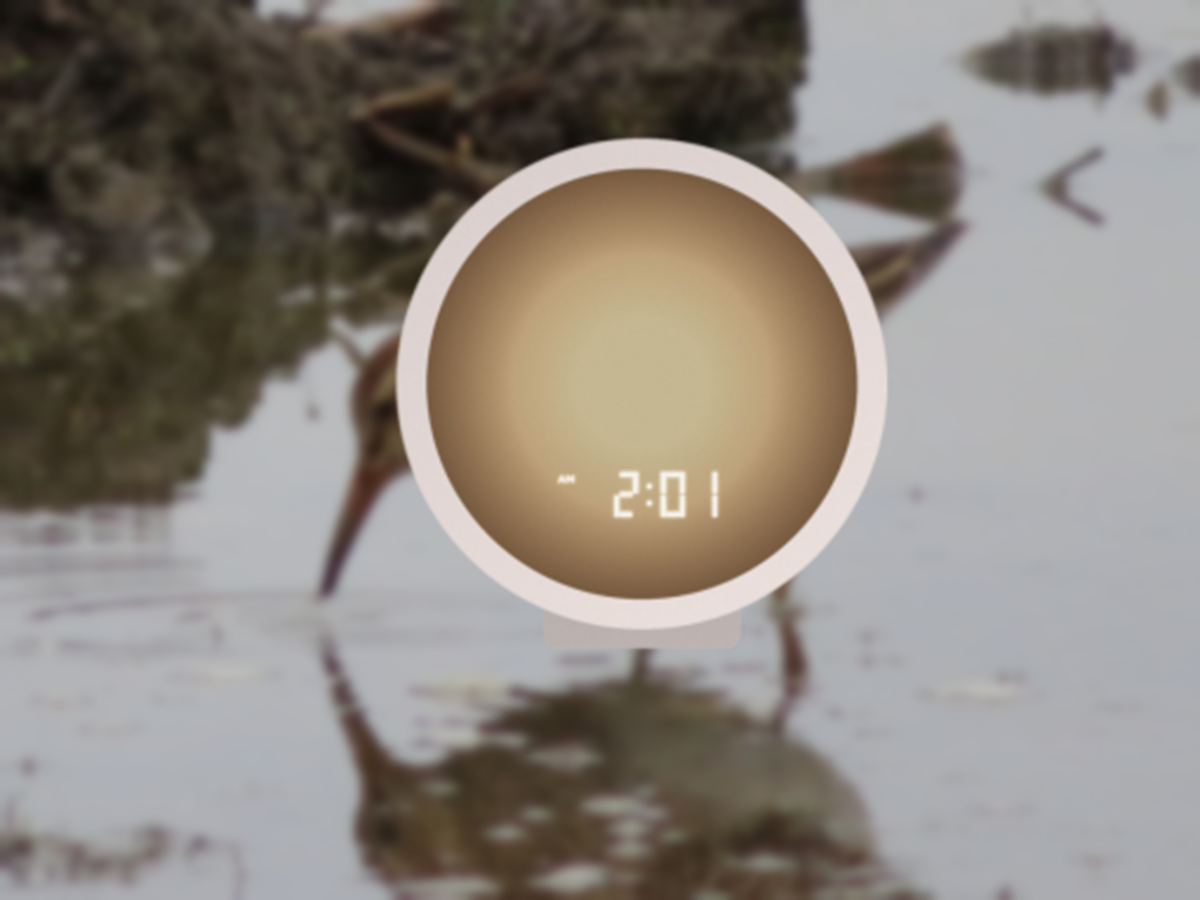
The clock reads **2:01**
